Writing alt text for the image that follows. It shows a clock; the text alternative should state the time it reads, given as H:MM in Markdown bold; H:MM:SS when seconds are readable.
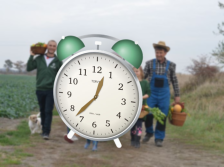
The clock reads **12:37**
